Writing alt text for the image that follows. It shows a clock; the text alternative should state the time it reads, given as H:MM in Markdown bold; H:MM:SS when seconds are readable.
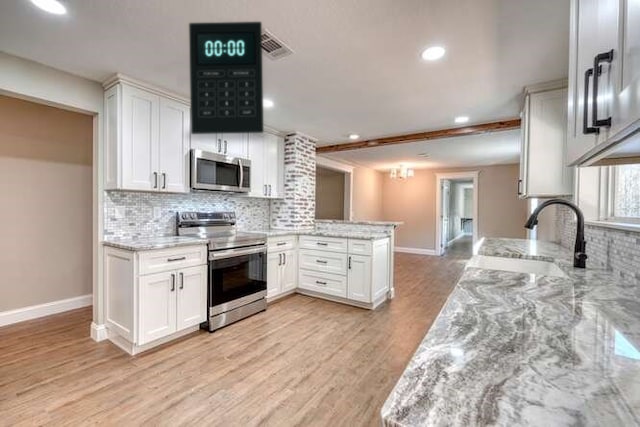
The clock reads **0:00**
